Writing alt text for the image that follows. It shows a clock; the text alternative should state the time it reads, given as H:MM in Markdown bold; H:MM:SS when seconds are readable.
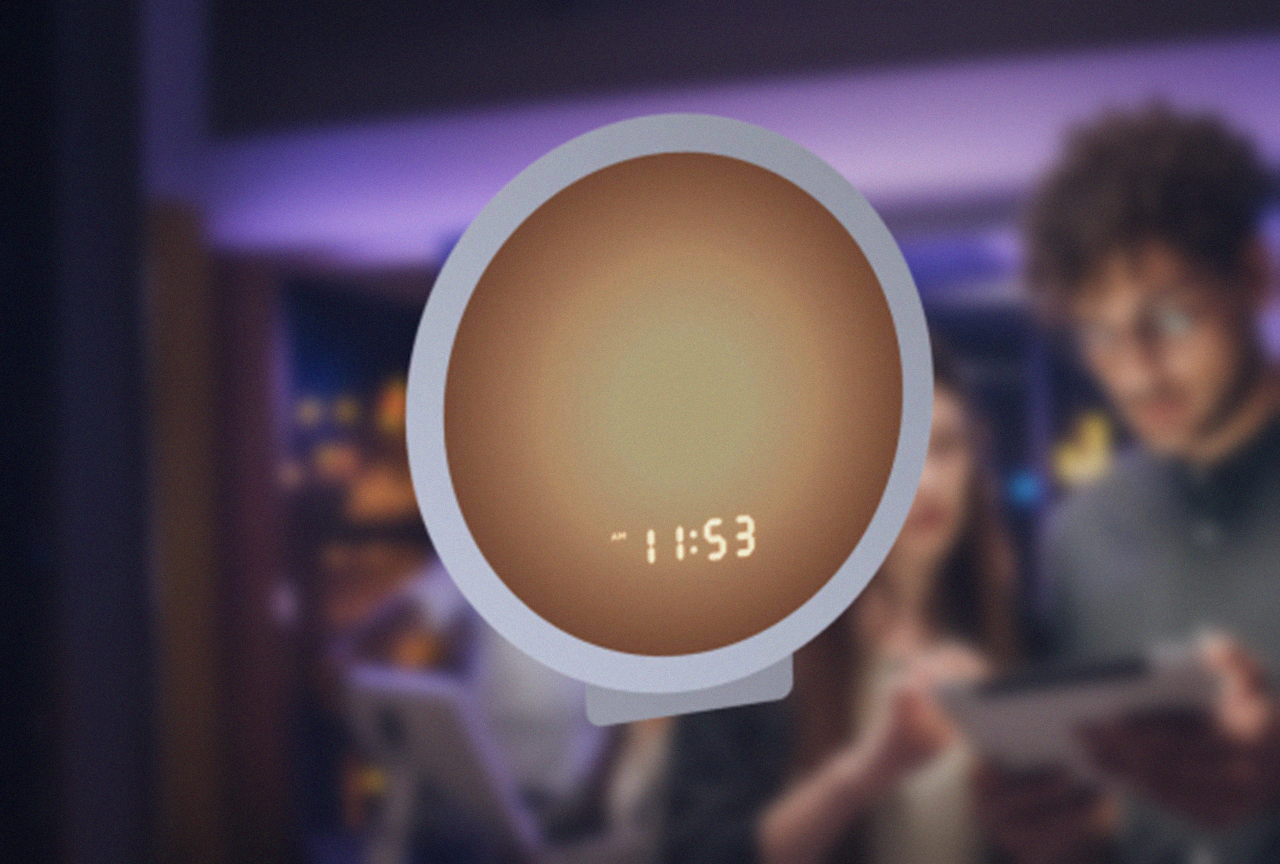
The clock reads **11:53**
